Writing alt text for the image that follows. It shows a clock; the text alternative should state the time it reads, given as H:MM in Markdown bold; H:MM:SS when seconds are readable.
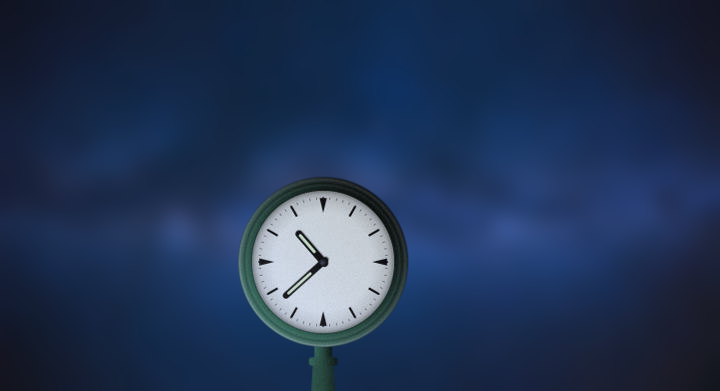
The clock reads **10:38**
